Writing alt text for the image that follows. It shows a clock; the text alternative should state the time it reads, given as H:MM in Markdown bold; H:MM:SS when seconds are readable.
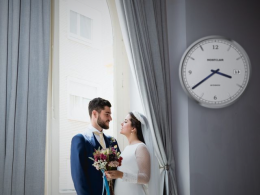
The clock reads **3:39**
